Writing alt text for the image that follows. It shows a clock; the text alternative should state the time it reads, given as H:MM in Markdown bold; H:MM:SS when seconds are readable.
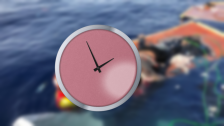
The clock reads **1:56**
